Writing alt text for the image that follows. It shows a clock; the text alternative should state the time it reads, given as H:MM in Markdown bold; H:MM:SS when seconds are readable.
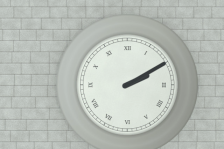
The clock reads **2:10**
